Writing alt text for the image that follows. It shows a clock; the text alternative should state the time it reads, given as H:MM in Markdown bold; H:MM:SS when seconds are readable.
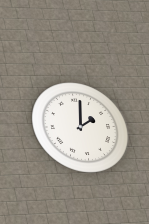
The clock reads **2:02**
